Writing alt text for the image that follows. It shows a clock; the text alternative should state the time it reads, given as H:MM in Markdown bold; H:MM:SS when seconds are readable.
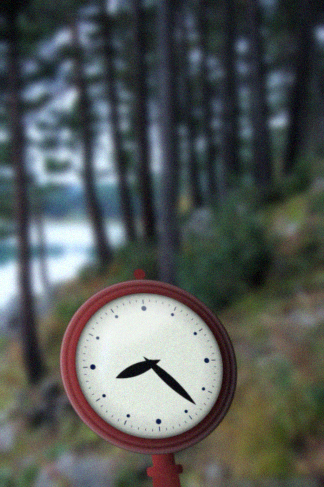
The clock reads **8:23**
